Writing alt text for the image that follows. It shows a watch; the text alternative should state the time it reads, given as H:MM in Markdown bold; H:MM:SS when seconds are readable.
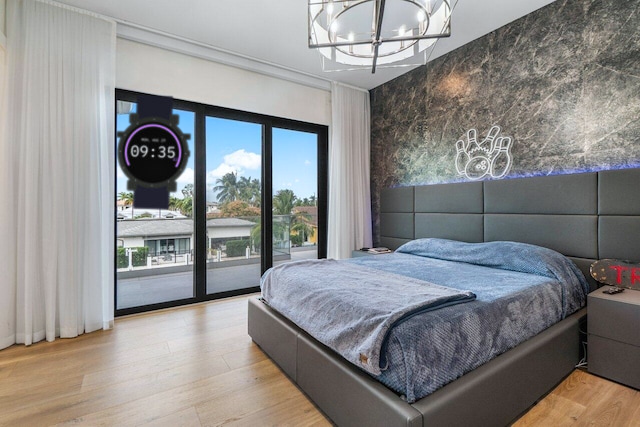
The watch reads **9:35**
